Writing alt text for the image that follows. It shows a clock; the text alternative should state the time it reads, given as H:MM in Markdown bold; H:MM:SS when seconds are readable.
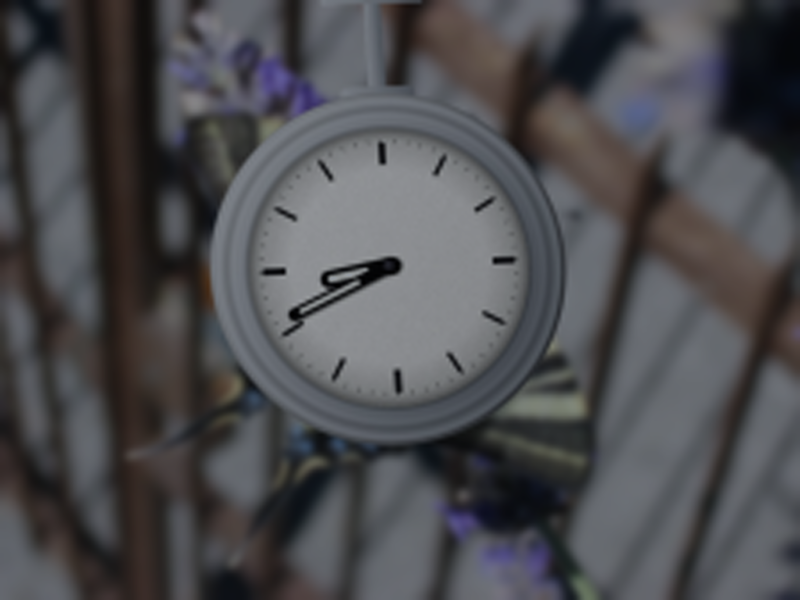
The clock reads **8:41**
